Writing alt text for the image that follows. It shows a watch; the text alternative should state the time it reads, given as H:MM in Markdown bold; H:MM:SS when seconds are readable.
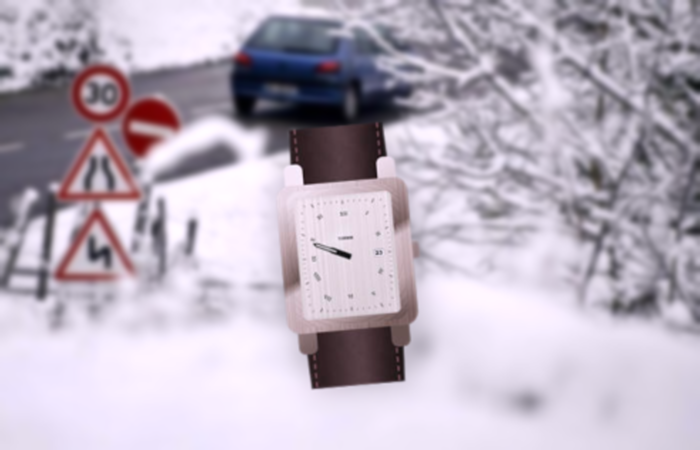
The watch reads **9:49**
